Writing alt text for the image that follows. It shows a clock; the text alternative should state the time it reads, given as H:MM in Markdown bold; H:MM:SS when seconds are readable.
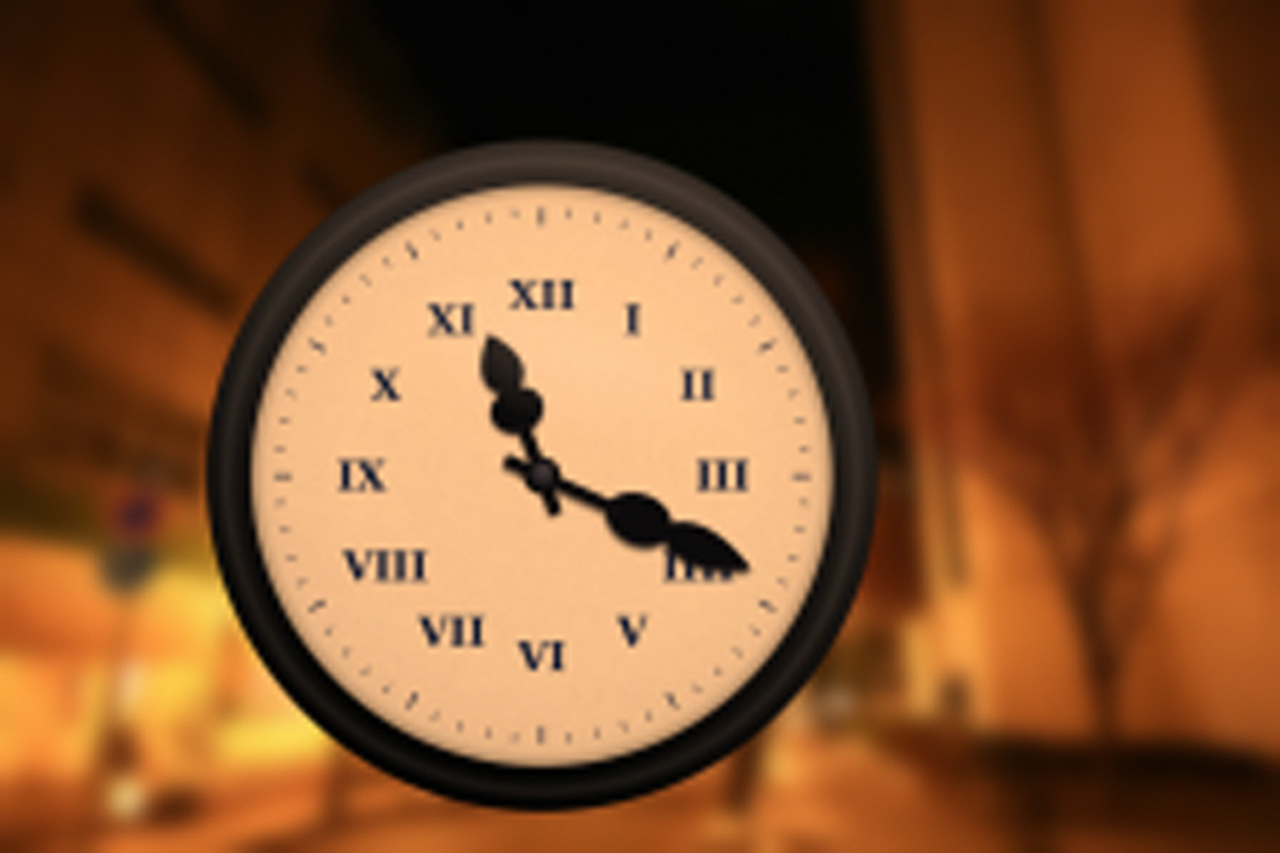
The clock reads **11:19**
